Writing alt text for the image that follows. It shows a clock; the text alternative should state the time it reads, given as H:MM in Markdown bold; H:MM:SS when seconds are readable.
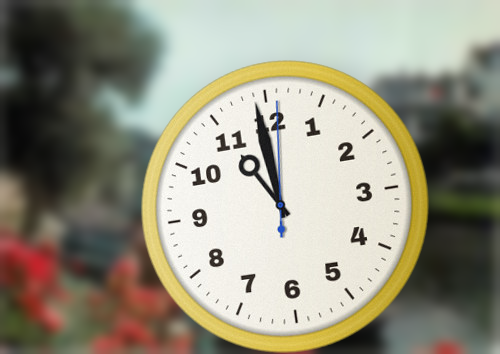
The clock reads **10:59:01**
